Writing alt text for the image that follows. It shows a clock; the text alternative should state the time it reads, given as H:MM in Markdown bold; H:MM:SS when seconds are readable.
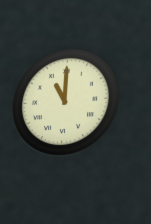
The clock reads **11:00**
